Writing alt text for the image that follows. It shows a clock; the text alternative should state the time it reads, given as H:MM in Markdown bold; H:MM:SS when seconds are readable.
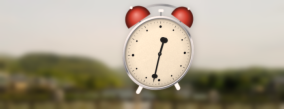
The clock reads **12:32**
